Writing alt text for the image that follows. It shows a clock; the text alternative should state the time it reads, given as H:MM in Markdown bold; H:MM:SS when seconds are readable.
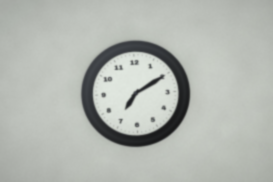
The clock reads **7:10**
